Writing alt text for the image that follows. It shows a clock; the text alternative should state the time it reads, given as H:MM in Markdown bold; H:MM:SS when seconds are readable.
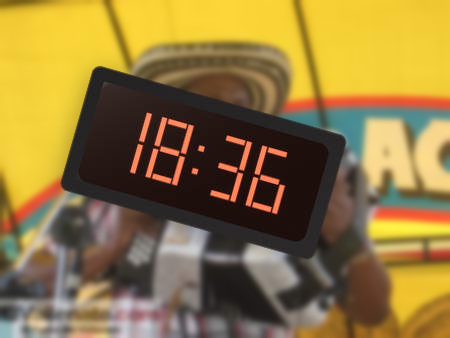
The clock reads **18:36**
